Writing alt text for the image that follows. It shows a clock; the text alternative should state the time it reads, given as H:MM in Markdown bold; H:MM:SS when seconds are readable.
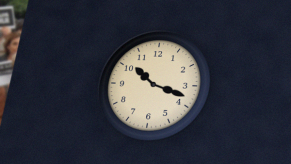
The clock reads **10:18**
